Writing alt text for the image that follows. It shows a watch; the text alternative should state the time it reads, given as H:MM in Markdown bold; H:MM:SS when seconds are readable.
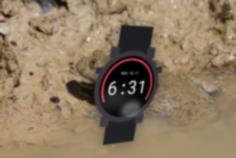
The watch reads **6:31**
